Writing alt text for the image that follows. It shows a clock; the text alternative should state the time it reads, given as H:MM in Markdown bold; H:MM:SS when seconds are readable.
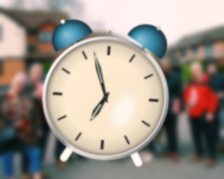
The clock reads **6:57**
